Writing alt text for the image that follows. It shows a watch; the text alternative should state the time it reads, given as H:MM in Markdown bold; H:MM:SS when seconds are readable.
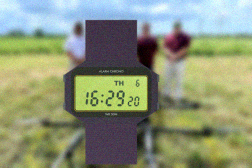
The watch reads **16:29:20**
